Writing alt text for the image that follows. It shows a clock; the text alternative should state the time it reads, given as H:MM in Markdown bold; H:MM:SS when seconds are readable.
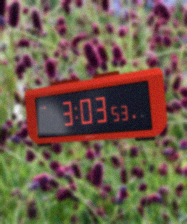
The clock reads **3:03:53**
